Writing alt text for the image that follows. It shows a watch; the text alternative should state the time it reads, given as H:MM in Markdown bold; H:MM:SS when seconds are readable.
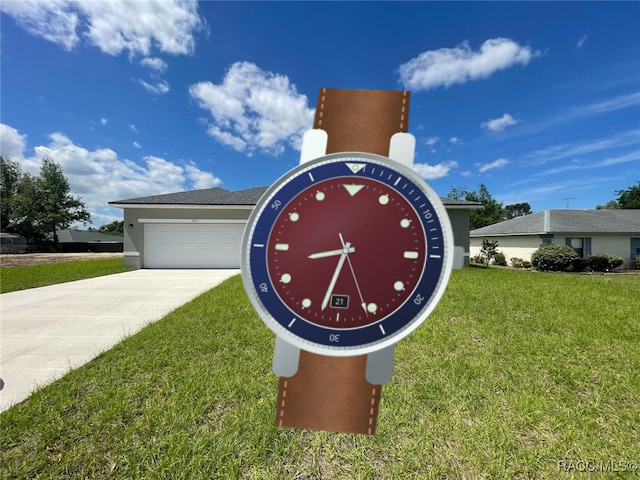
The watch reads **8:32:26**
